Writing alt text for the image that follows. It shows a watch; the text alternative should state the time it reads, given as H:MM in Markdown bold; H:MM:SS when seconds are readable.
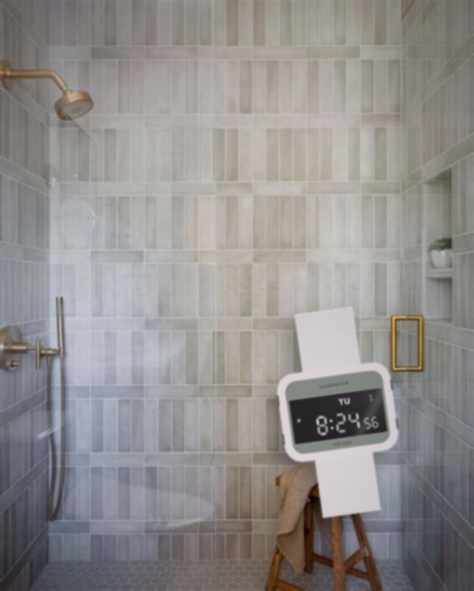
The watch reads **8:24:56**
